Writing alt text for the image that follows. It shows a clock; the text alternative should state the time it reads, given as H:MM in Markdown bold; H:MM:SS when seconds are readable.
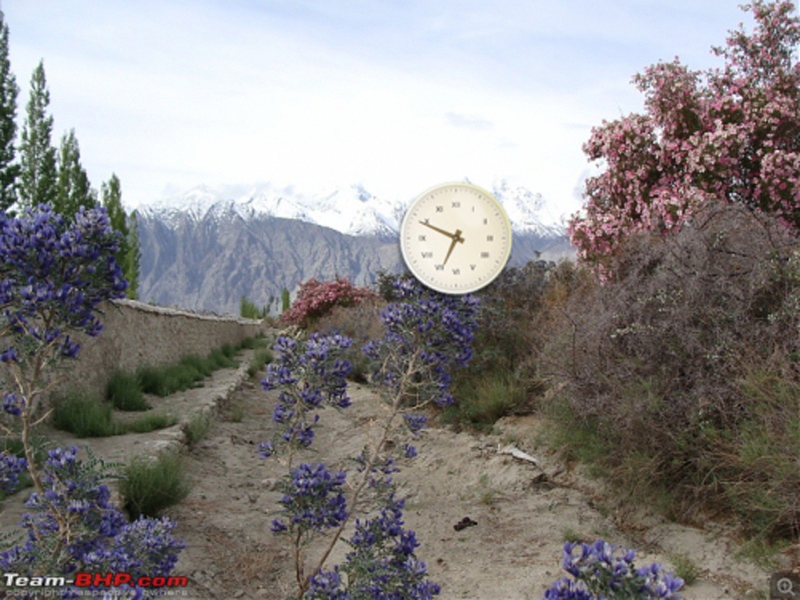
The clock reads **6:49**
